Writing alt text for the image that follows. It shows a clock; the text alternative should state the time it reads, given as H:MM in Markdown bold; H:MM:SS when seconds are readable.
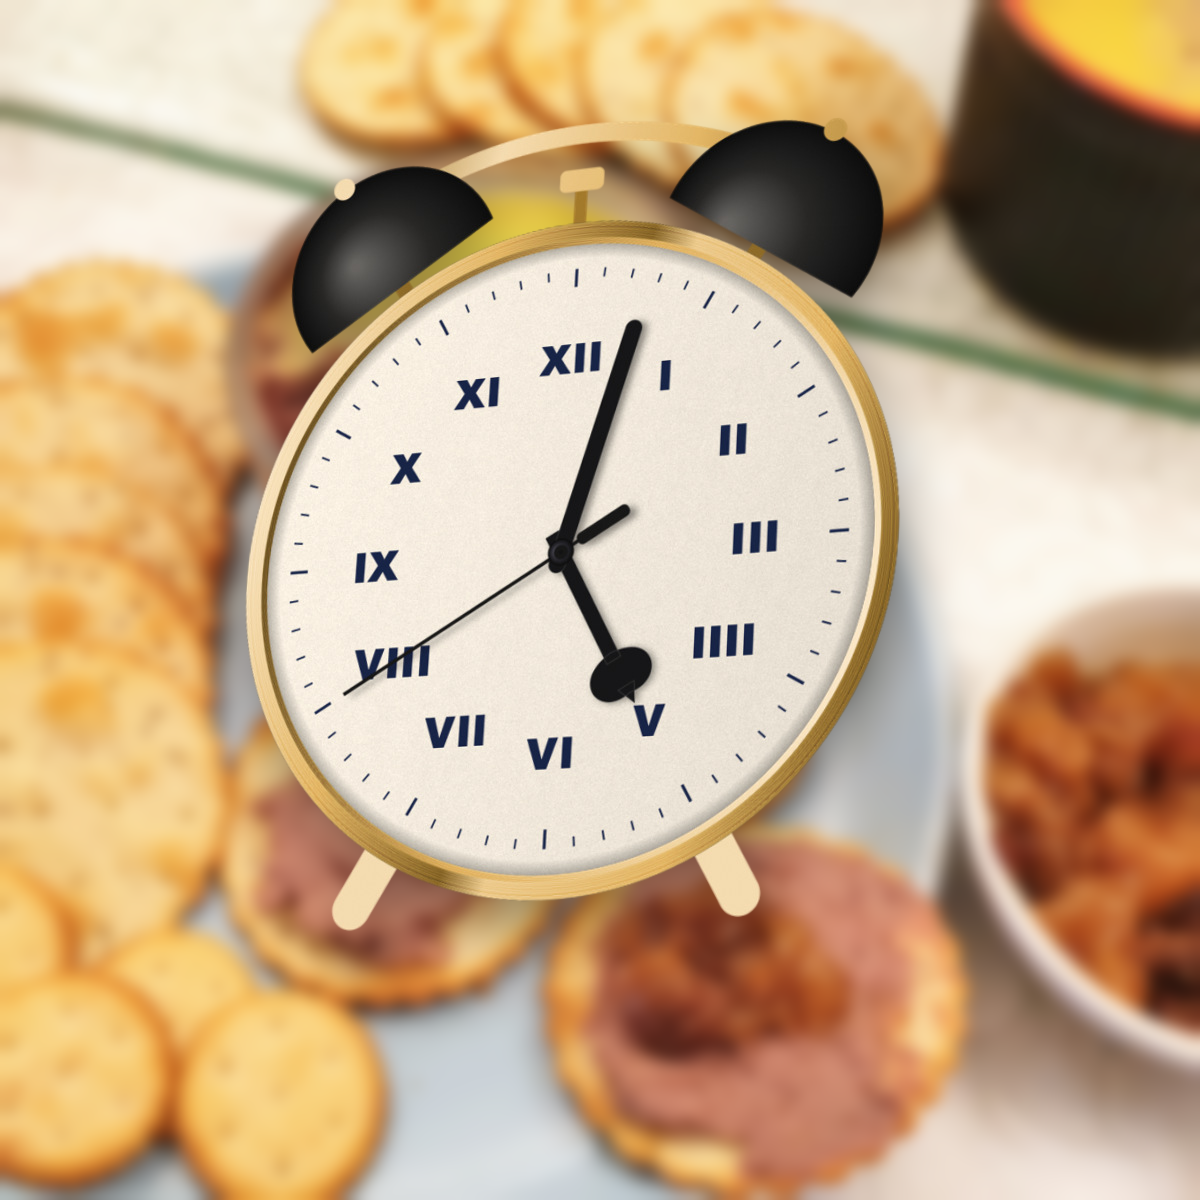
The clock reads **5:02:40**
